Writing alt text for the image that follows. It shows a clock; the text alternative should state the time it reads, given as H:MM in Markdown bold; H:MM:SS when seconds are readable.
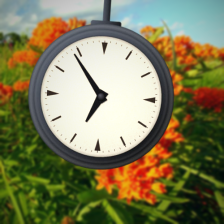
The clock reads **6:54**
